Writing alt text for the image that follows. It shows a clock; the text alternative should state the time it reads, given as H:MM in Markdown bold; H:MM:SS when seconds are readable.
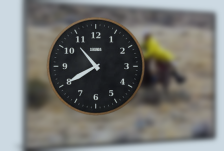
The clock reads **10:40**
